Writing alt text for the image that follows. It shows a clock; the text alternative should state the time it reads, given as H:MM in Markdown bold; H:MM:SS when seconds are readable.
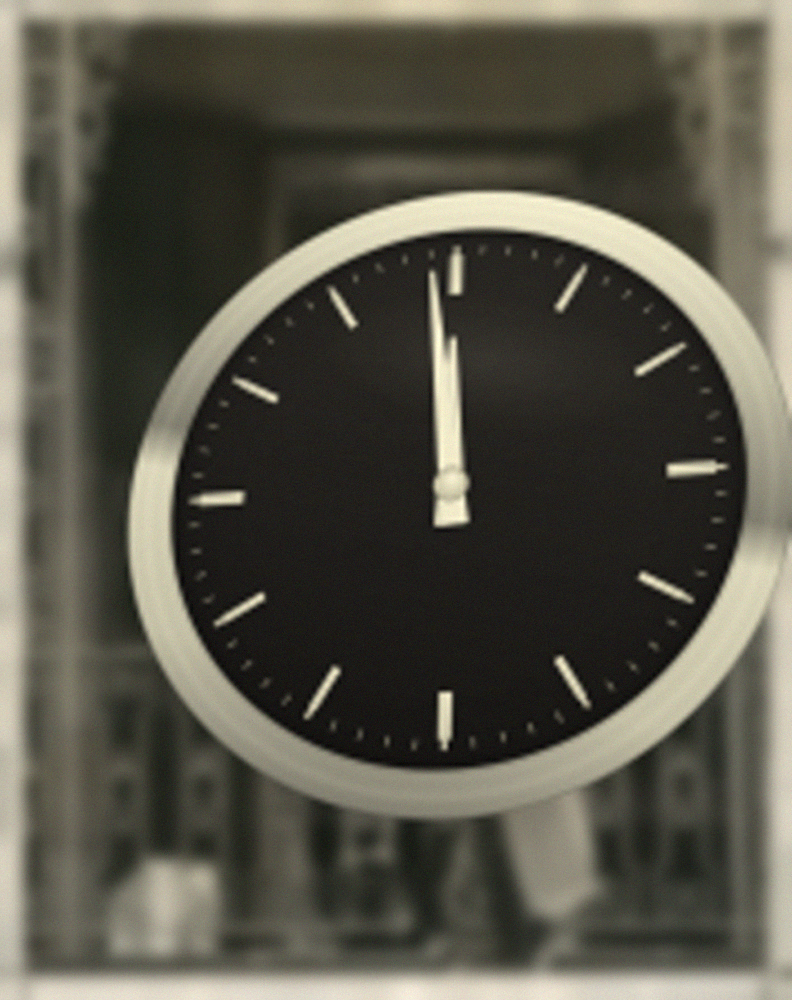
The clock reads **11:59**
